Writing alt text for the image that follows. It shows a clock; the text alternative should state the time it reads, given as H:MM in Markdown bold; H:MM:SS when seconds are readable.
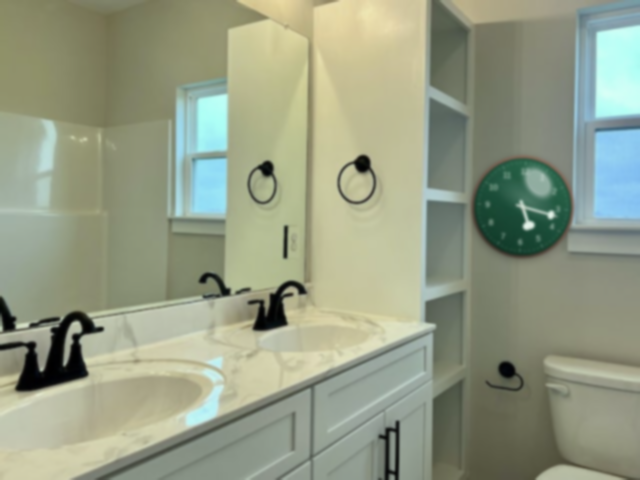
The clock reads **5:17**
